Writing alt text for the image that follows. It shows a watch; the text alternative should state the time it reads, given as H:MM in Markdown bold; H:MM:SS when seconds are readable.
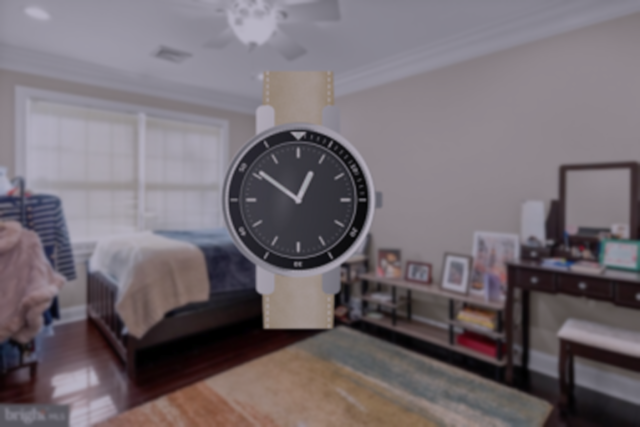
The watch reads **12:51**
